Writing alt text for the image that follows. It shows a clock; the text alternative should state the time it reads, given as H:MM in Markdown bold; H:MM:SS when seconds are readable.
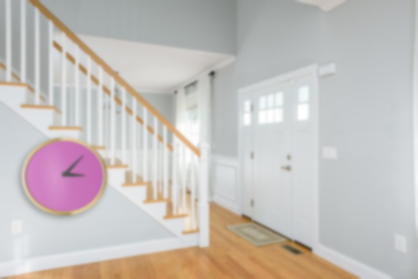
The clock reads **3:07**
